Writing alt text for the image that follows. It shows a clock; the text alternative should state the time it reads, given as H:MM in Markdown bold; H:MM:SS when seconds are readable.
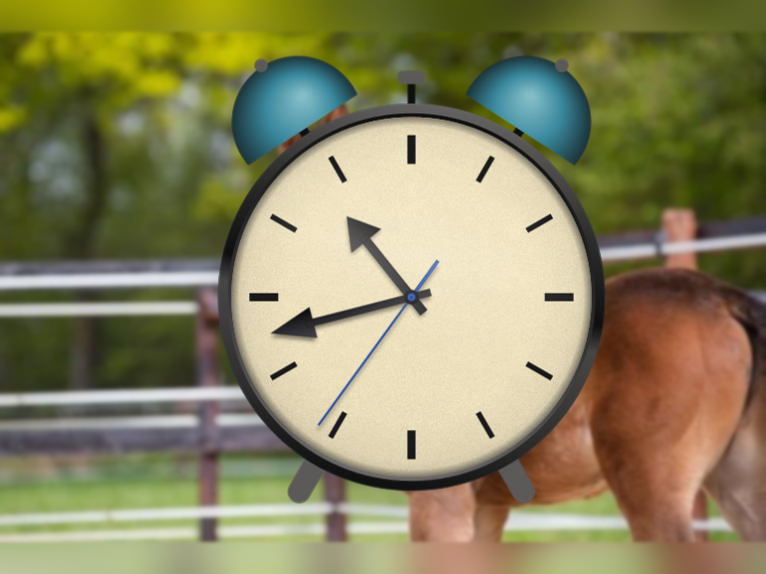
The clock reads **10:42:36**
